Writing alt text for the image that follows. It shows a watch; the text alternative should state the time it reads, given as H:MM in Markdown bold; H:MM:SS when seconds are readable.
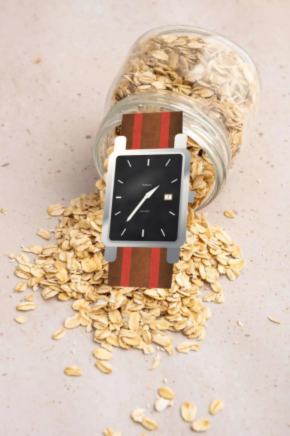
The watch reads **1:36**
